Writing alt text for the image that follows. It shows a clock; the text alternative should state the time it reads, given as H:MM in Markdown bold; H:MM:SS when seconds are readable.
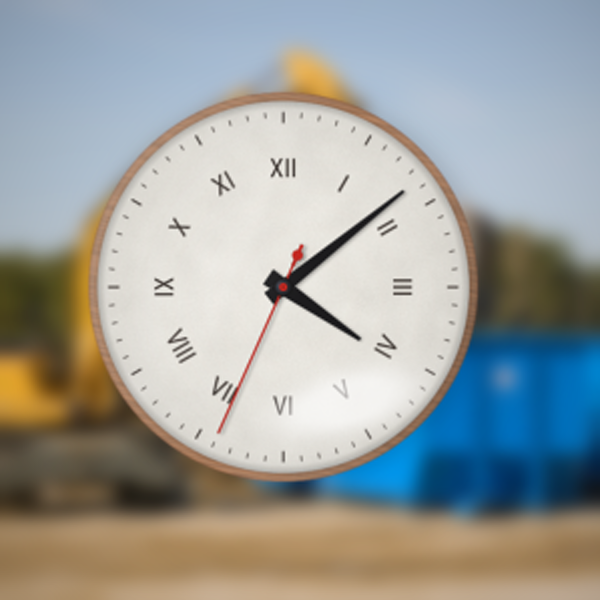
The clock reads **4:08:34**
